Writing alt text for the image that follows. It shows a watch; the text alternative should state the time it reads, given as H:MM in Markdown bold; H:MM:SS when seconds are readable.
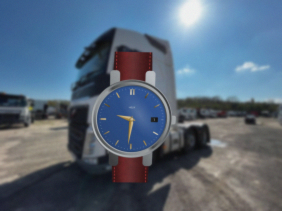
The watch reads **9:31**
